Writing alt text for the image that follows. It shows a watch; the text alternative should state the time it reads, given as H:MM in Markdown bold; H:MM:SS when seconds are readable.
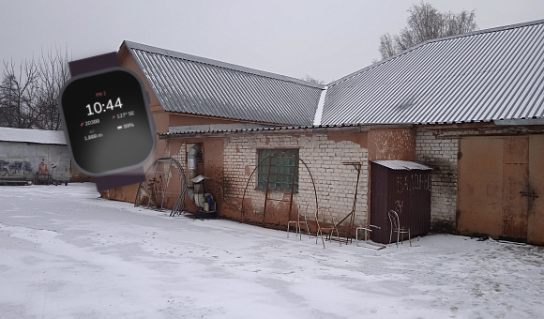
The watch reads **10:44**
